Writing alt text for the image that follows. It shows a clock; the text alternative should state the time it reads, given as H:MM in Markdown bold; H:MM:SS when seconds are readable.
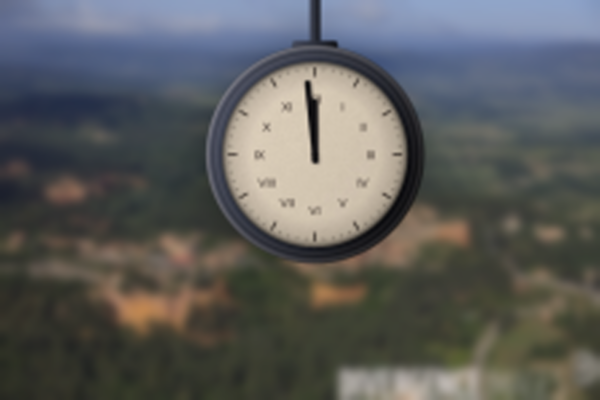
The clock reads **11:59**
